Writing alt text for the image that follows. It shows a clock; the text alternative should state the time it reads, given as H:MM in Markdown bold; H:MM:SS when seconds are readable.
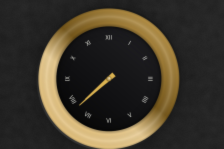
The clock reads **7:38**
